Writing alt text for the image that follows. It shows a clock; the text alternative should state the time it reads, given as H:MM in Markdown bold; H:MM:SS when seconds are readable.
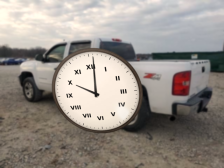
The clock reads **10:01**
